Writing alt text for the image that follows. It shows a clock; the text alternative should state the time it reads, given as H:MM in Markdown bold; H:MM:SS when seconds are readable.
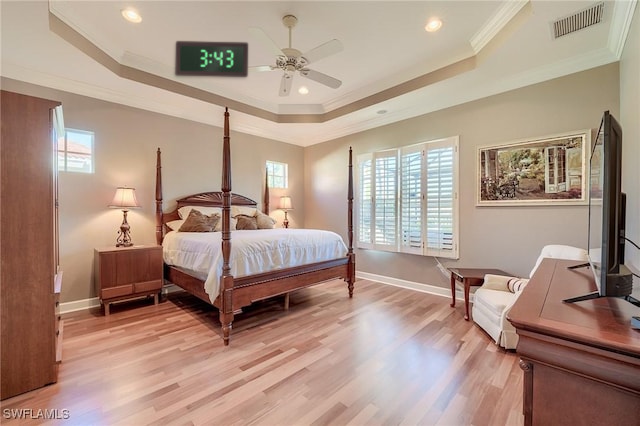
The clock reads **3:43**
